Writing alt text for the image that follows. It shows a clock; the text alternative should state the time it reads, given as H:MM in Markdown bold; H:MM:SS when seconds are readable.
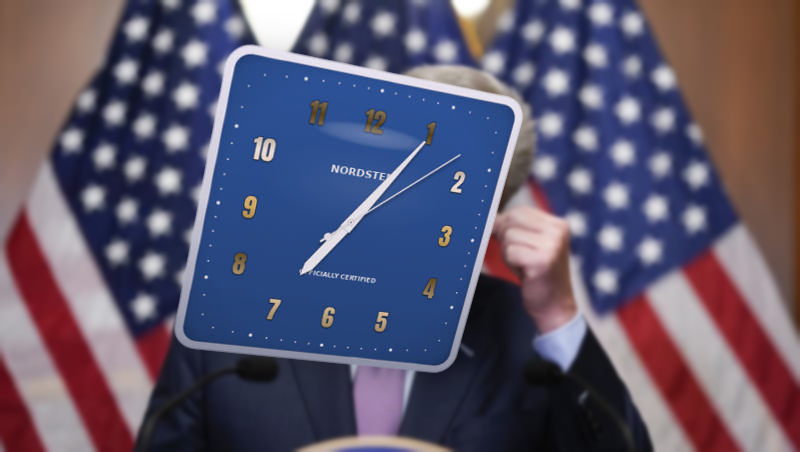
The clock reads **7:05:08**
